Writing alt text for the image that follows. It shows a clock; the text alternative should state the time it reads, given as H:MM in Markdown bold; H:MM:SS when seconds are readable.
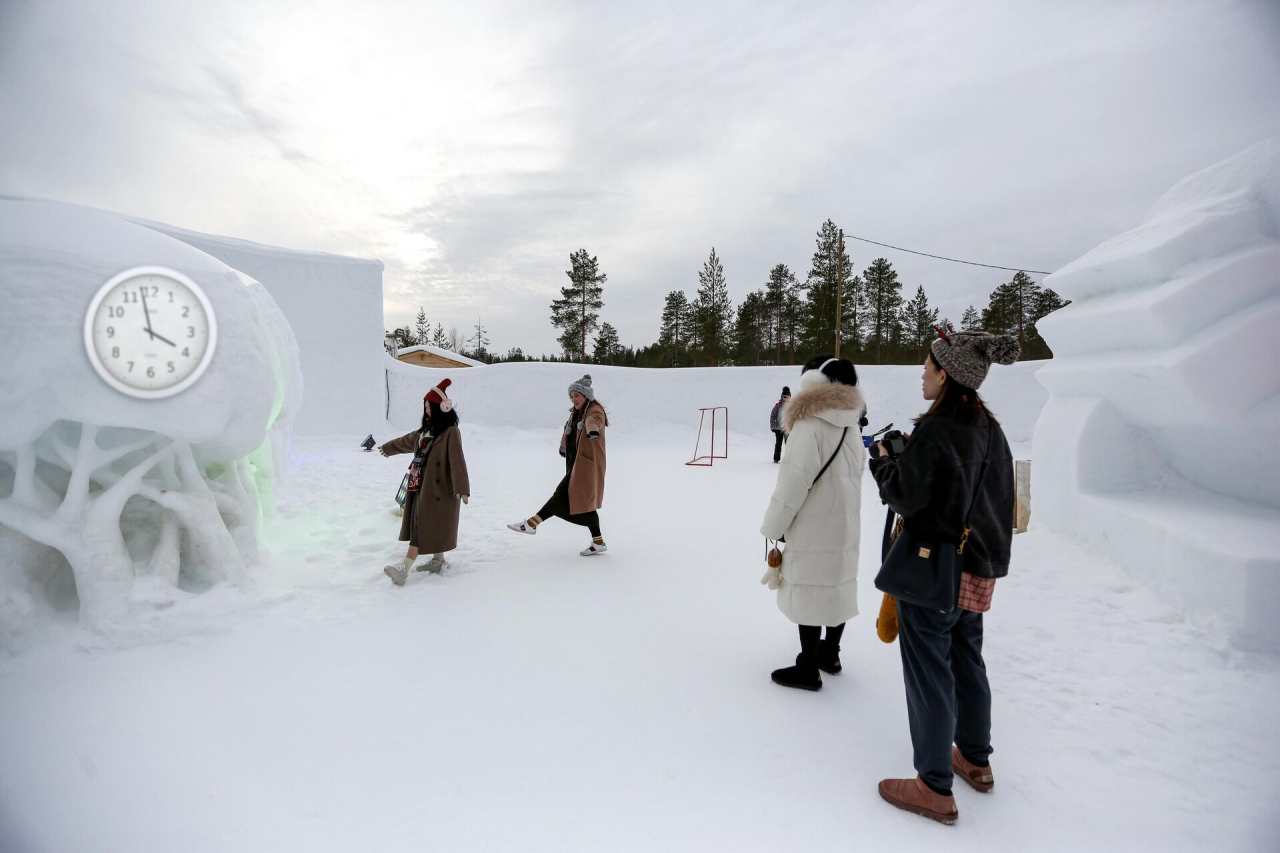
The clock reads **3:58**
